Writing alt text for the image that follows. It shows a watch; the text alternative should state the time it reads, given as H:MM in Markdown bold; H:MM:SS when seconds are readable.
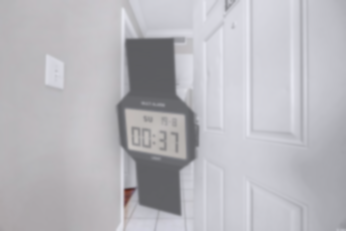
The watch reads **0:37**
